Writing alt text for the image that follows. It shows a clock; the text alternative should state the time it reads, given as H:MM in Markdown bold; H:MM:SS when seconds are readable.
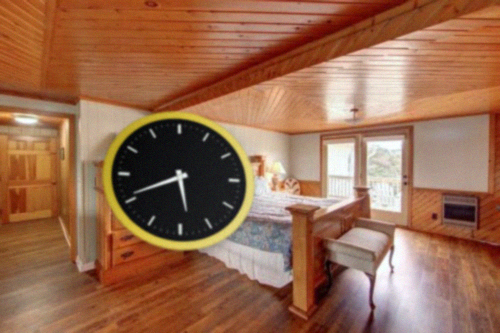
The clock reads **5:41**
